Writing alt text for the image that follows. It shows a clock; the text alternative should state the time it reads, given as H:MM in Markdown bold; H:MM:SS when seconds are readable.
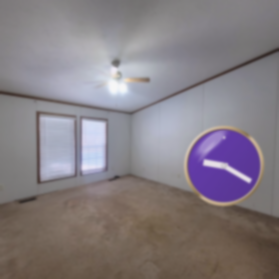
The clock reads **9:20**
